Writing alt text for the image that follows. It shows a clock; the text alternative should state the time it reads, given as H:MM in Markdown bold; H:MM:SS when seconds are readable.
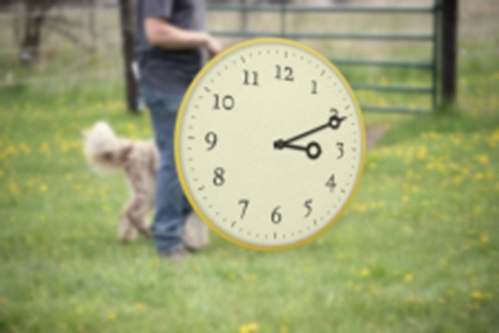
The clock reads **3:11**
